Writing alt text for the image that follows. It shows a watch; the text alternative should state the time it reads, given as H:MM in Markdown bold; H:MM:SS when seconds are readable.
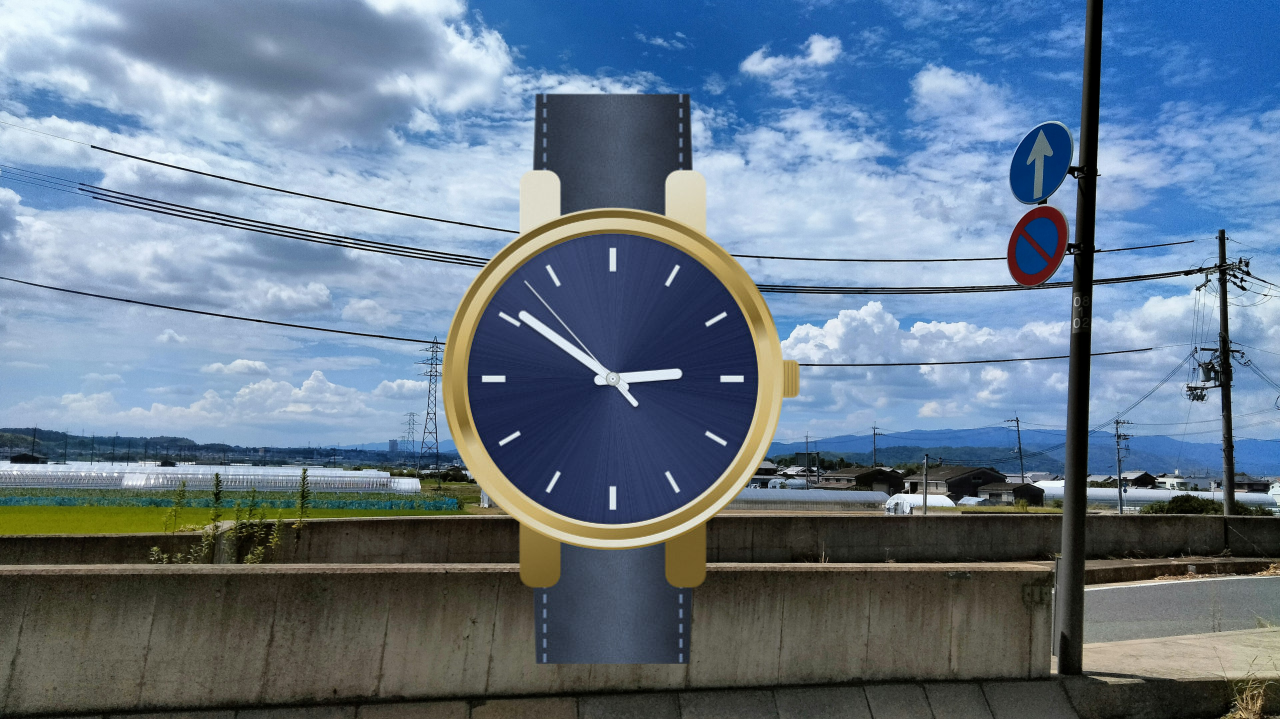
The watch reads **2:50:53**
